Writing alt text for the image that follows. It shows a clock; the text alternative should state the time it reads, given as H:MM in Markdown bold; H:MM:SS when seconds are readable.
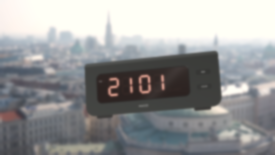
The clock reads **21:01**
